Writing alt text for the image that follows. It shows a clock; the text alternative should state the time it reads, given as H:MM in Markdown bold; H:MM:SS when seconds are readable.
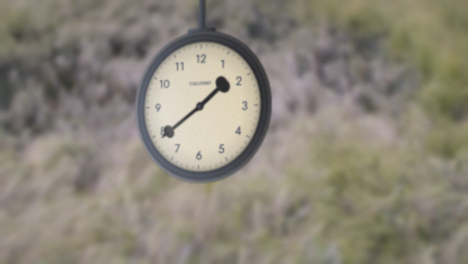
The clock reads **1:39**
